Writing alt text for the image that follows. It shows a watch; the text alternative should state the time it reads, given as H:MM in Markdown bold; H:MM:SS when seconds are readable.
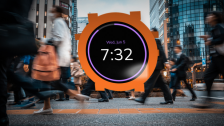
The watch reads **7:32**
